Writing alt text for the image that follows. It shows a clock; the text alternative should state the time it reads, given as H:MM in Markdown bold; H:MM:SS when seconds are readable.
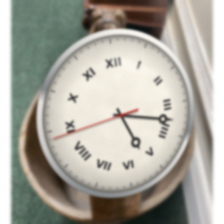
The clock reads **5:17:44**
